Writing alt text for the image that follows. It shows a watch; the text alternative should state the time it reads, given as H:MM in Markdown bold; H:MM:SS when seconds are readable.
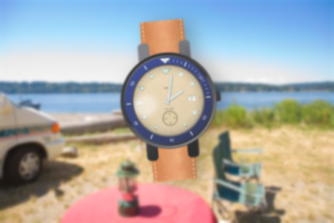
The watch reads **2:02**
